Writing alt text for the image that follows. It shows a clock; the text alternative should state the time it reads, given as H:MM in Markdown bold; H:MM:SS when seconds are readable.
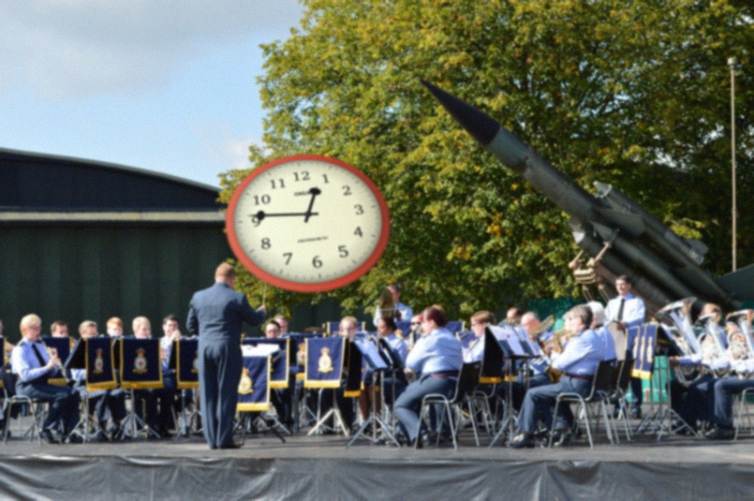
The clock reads **12:46**
